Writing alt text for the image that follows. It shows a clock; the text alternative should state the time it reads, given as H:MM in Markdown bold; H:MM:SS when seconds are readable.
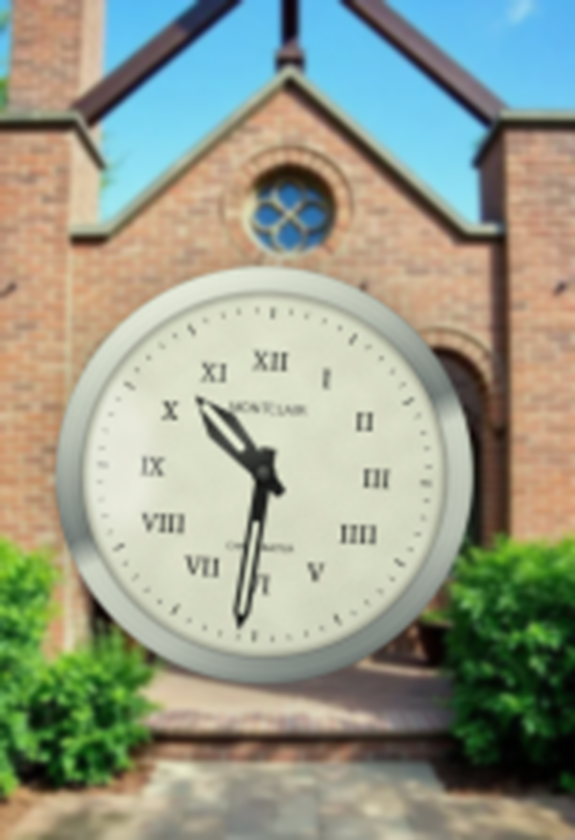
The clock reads **10:31**
